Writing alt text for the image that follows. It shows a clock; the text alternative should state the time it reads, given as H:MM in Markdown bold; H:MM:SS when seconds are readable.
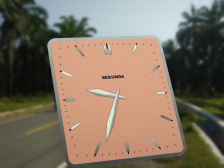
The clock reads **9:34**
